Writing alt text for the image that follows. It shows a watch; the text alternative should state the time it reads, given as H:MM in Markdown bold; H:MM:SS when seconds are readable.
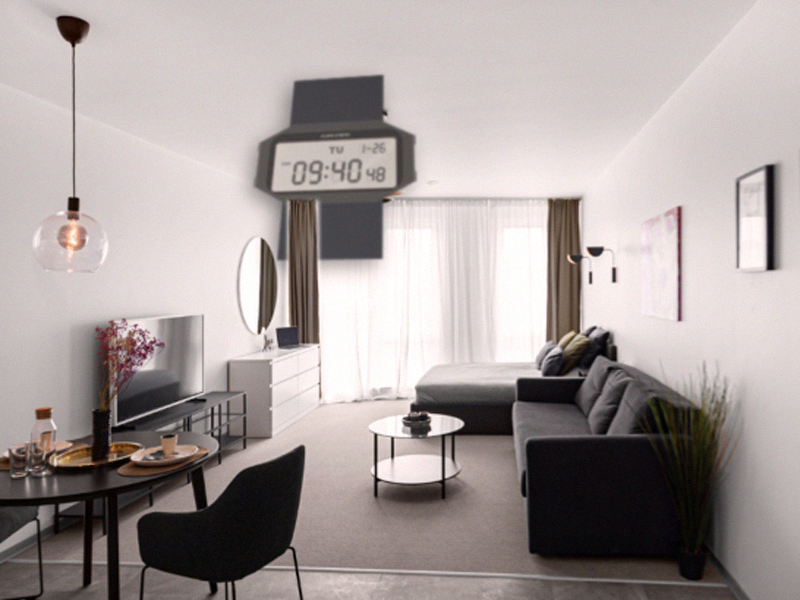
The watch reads **9:40:48**
